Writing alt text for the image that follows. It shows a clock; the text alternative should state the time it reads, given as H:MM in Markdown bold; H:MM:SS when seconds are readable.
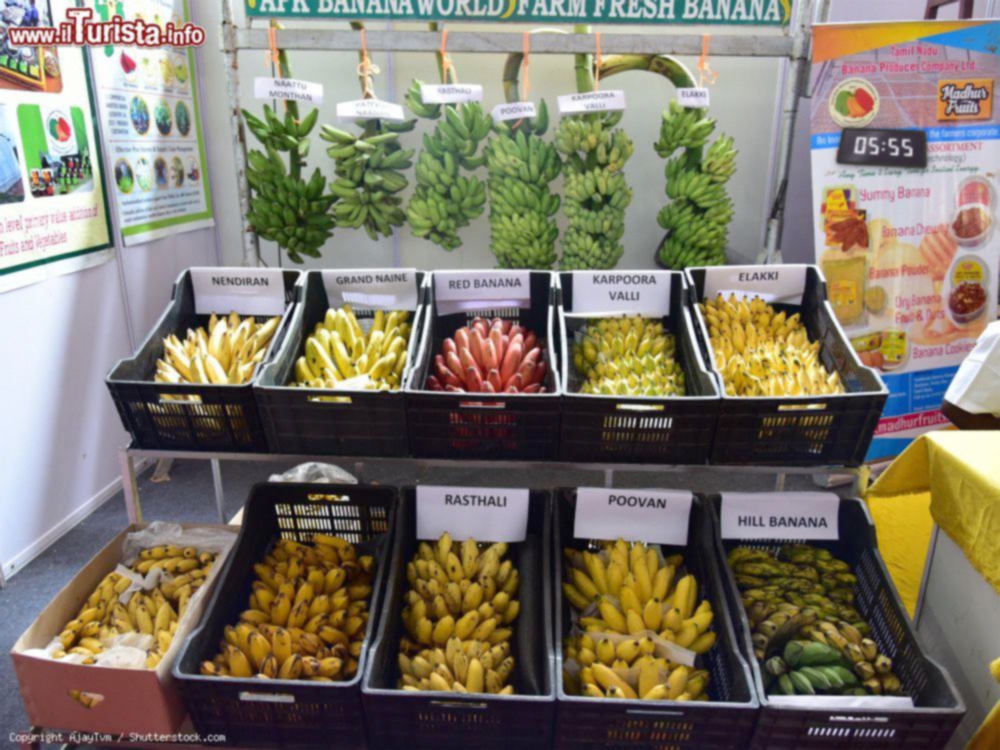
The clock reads **5:55**
